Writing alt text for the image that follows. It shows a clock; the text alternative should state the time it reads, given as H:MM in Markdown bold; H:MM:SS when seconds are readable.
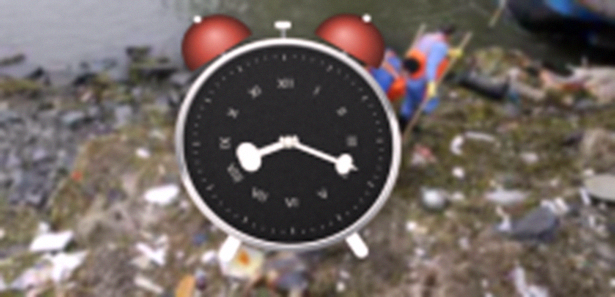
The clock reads **8:19**
